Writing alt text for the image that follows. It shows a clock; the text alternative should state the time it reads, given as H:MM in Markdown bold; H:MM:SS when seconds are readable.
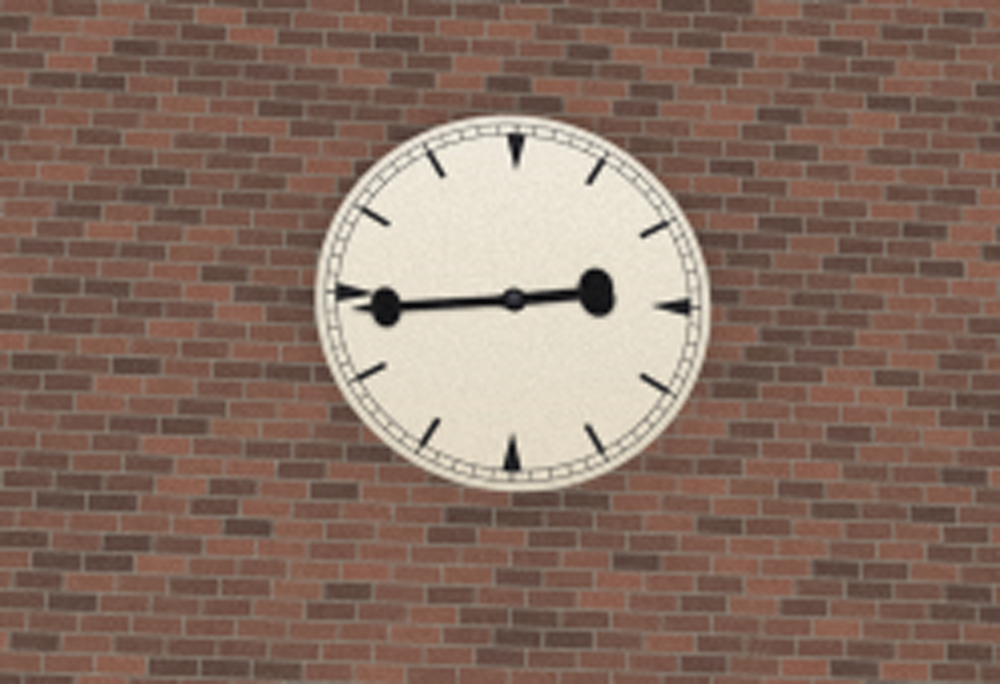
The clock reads **2:44**
